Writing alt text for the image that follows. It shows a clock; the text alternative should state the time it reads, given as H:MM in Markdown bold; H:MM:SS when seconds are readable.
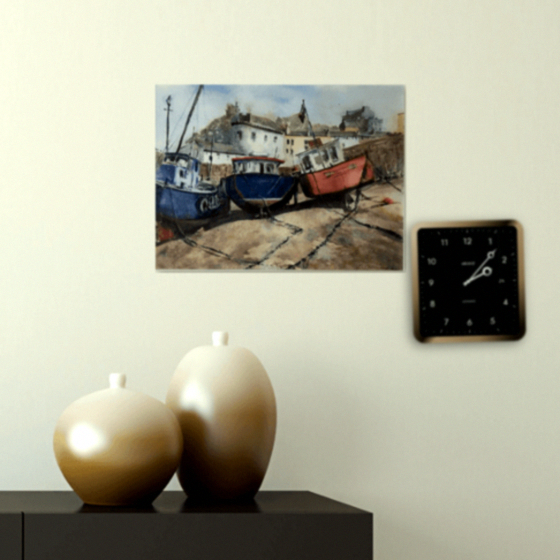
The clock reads **2:07**
